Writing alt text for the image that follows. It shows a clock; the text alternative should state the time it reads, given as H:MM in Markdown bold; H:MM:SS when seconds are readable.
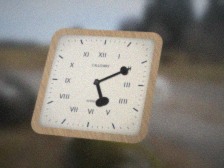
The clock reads **5:10**
